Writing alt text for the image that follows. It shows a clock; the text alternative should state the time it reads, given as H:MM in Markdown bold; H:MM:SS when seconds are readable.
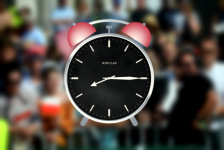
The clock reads **8:15**
